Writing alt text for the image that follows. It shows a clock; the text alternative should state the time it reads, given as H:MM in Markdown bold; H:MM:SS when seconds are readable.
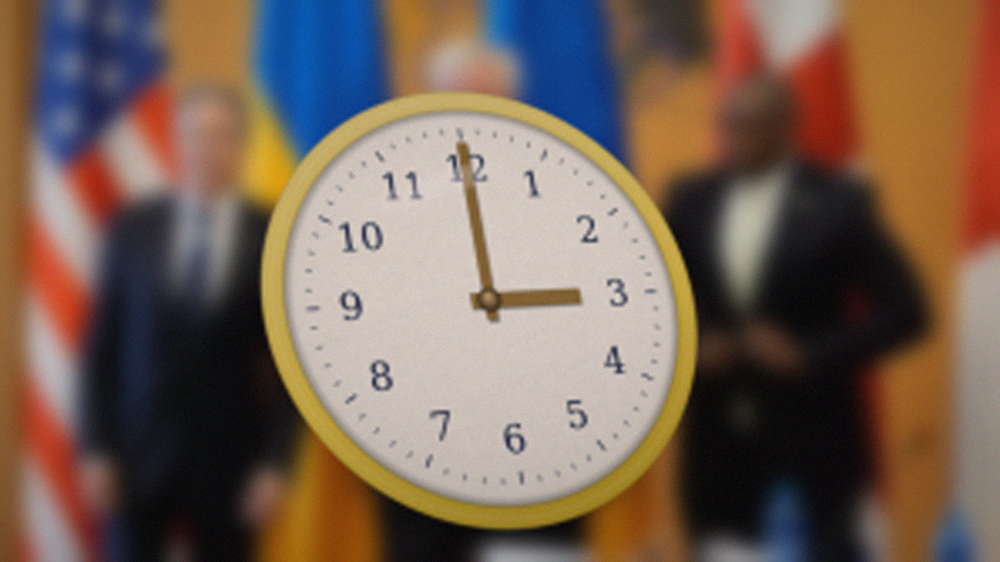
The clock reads **3:00**
